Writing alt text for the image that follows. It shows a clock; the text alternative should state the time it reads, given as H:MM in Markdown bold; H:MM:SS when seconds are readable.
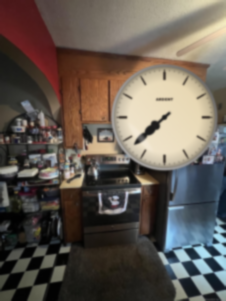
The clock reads **7:38**
